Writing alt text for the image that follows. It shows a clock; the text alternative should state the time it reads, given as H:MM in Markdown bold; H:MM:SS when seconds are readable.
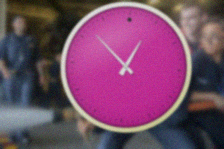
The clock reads **12:52**
